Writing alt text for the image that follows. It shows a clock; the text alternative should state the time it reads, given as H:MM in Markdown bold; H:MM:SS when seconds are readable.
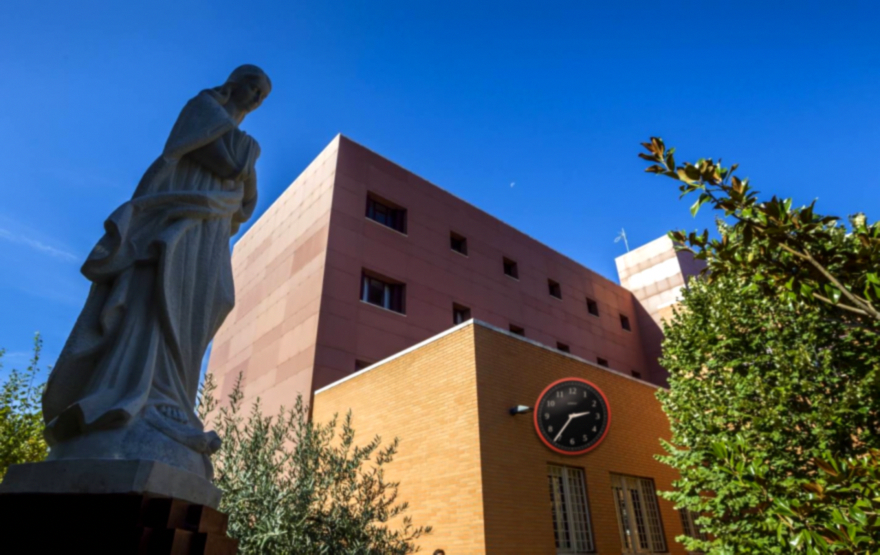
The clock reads **2:36**
